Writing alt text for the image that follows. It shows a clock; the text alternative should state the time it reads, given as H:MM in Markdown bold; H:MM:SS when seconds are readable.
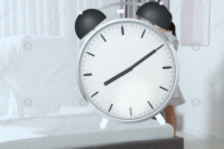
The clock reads **8:10**
